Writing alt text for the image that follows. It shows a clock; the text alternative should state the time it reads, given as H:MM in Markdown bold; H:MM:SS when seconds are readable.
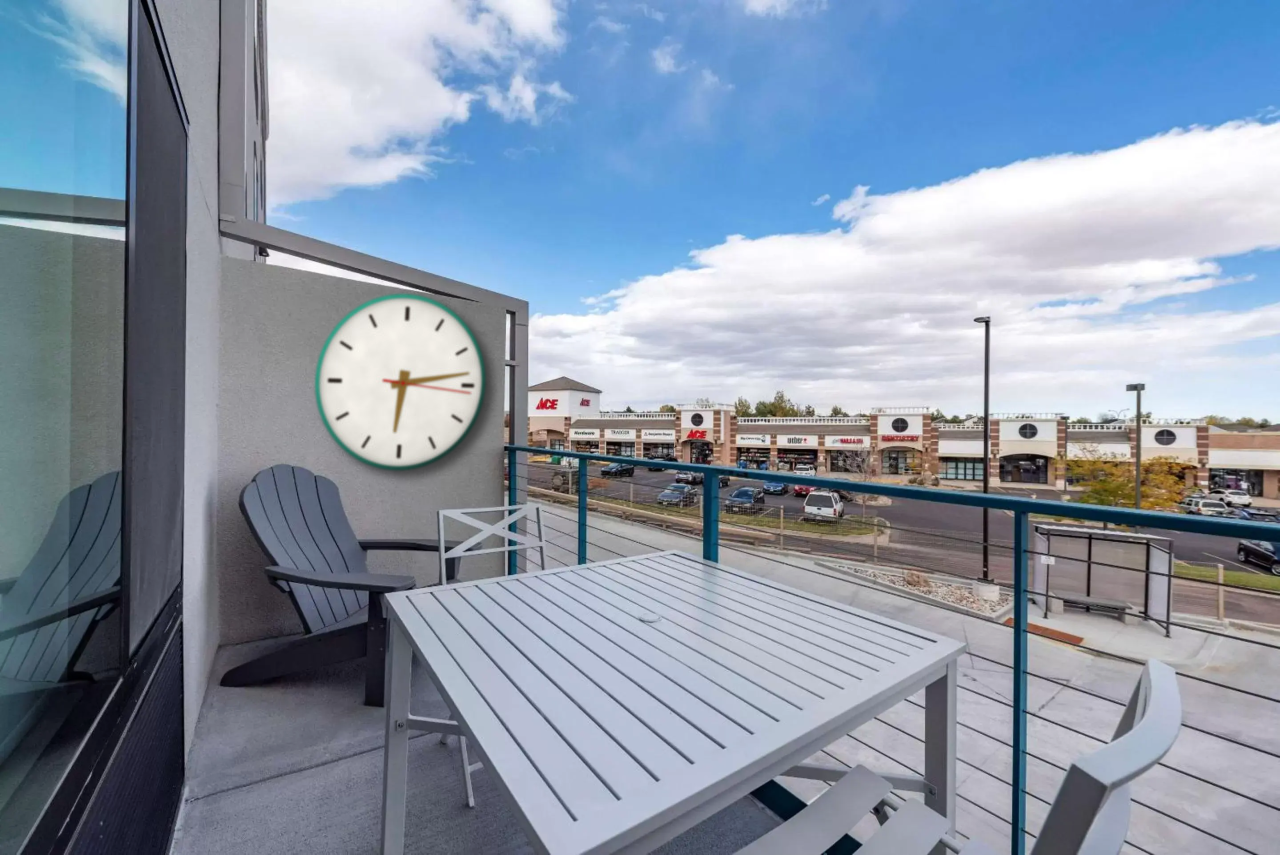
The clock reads **6:13:16**
